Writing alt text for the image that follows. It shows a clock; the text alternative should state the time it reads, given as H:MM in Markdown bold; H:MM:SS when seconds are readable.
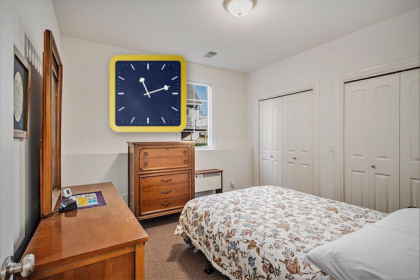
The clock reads **11:12**
